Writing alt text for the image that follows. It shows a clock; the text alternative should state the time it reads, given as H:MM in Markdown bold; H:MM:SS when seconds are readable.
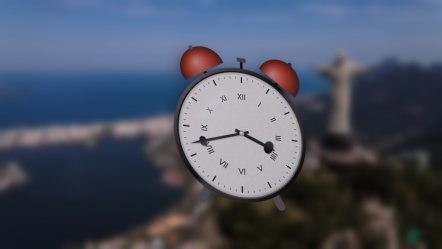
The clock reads **3:42**
